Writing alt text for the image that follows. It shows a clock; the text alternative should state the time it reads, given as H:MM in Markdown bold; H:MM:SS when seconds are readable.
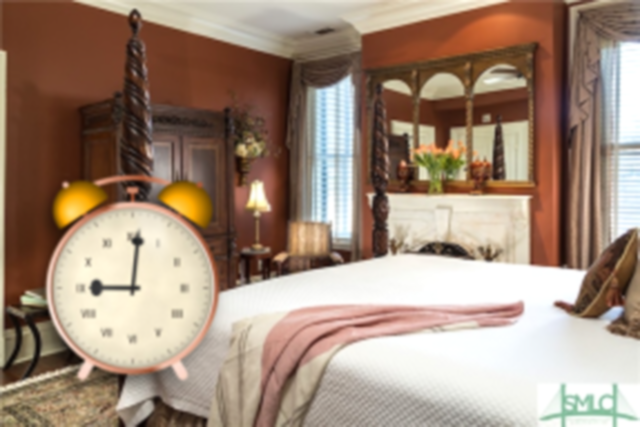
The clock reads **9:01**
